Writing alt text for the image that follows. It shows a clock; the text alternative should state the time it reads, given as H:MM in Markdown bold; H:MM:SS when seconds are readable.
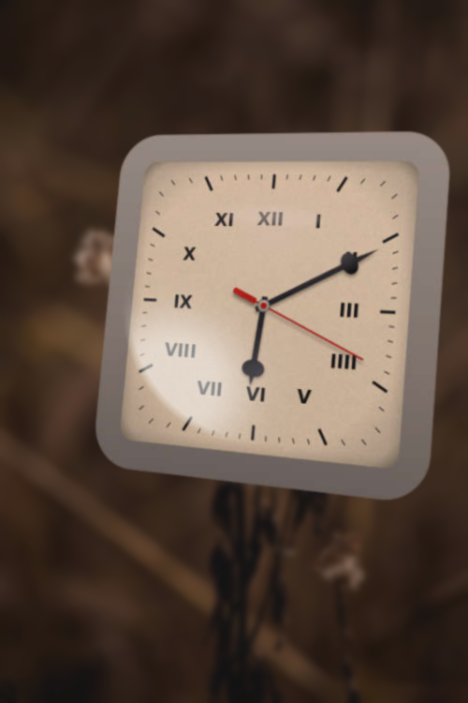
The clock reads **6:10:19**
